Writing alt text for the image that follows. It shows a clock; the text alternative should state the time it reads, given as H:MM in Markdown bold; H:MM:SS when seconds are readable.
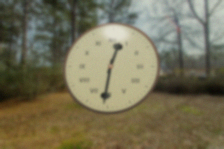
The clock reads **12:31**
